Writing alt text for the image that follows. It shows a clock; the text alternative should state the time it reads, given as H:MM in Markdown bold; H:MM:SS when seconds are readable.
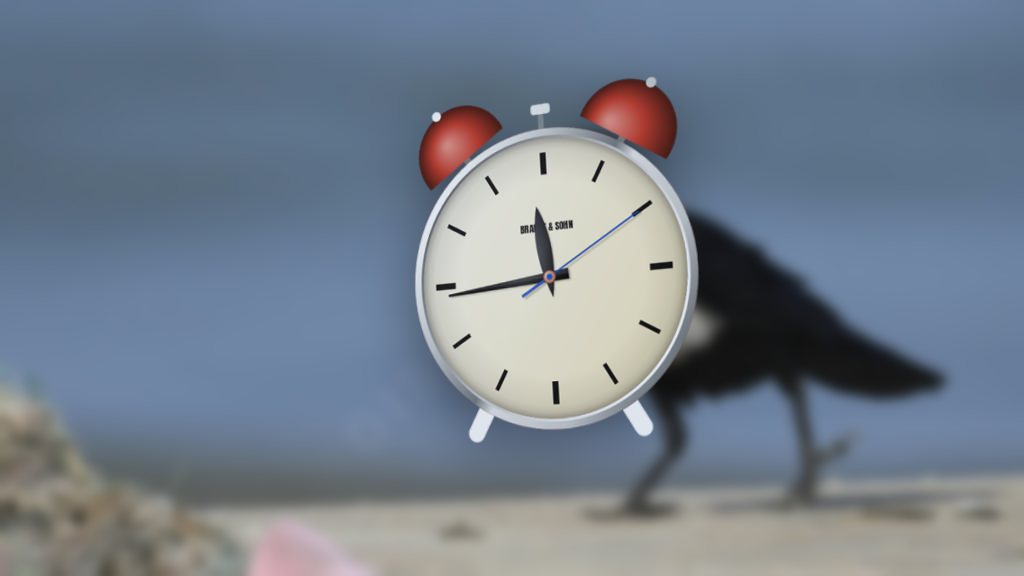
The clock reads **11:44:10**
